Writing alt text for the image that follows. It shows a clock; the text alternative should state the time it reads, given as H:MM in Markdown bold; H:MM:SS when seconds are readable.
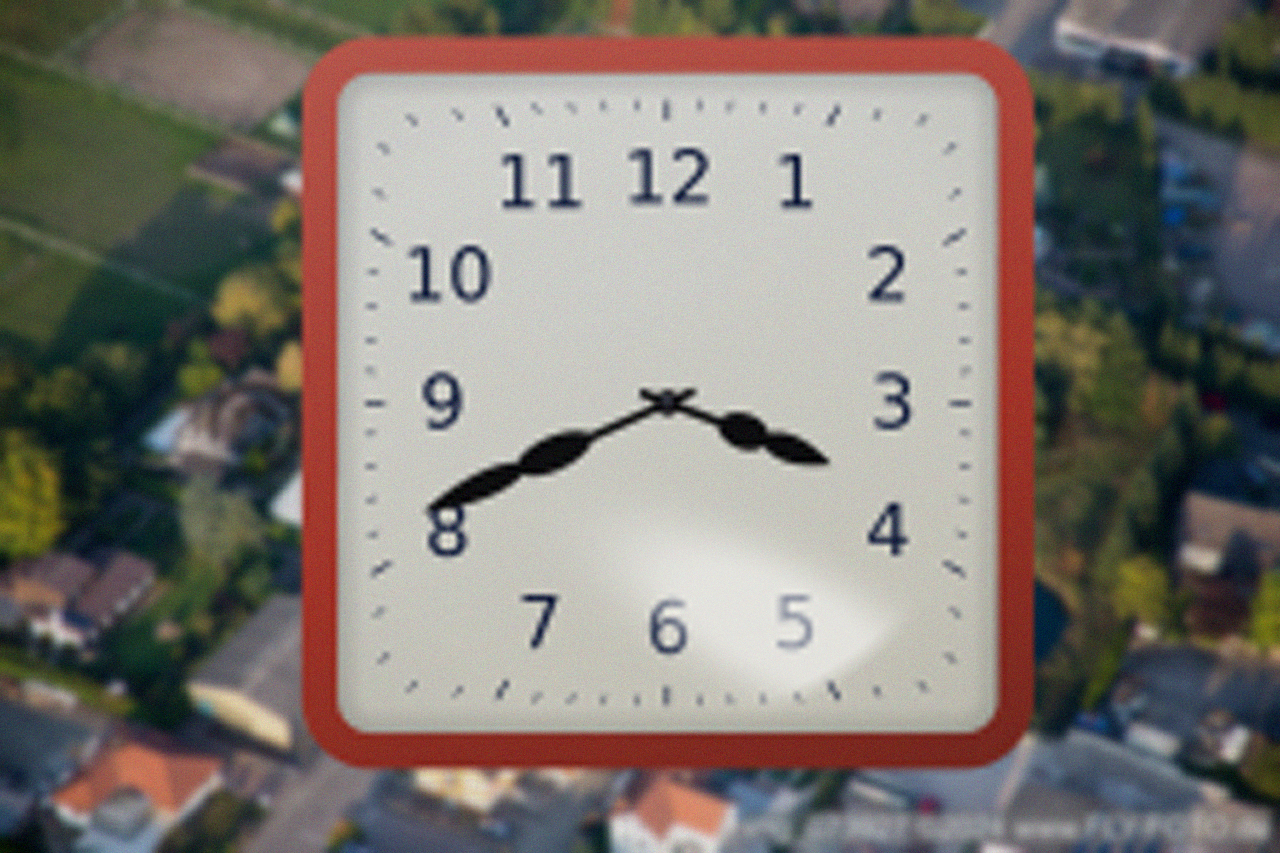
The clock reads **3:41**
